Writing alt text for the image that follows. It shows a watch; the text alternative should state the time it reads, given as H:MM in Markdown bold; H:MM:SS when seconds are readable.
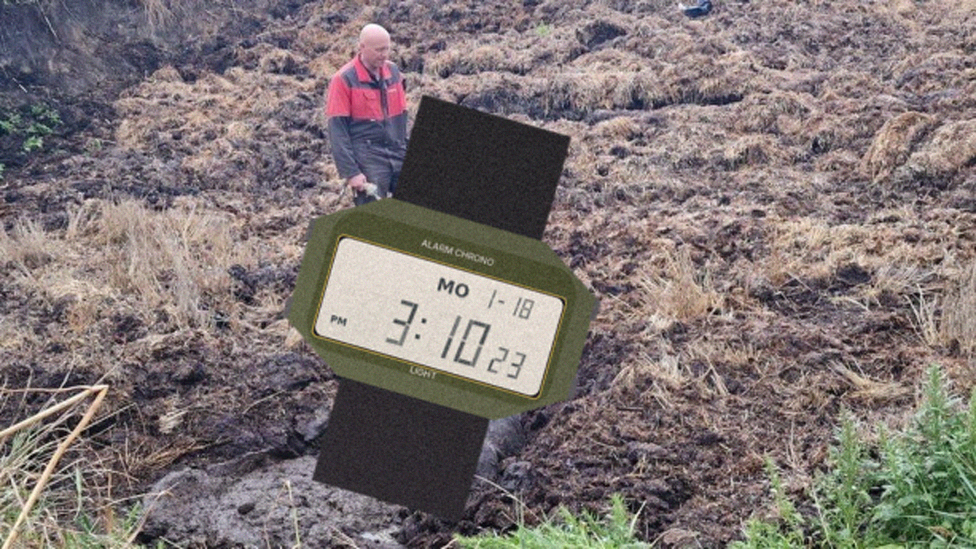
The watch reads **3:10:23**
